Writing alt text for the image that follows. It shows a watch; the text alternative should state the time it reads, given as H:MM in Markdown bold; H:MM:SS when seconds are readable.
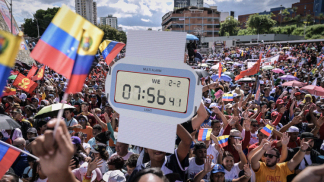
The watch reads **7:56:41**
